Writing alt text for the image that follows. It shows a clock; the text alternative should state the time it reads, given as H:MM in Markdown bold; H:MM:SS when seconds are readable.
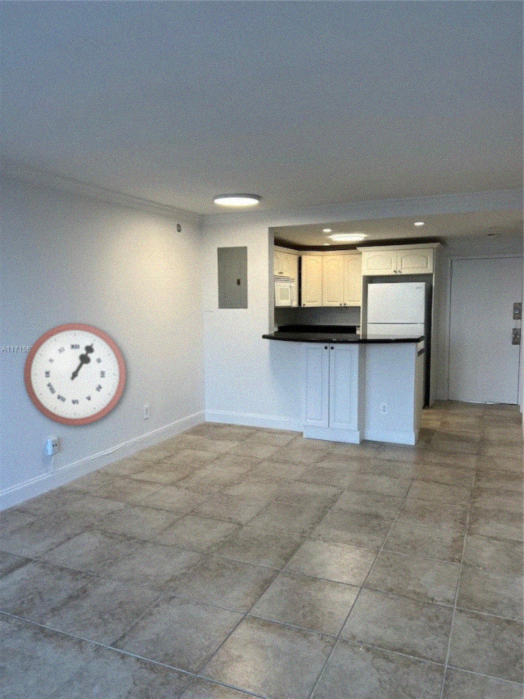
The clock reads **1:05**
